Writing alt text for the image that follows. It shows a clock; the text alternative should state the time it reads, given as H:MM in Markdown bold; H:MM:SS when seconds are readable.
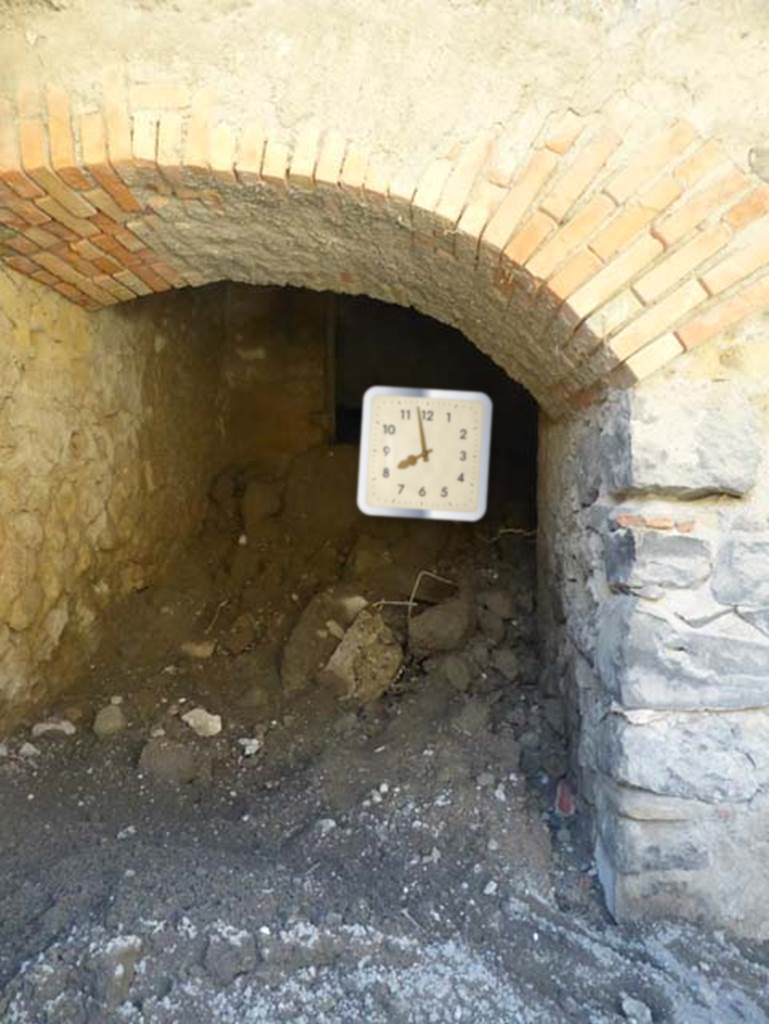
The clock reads **7:58**
